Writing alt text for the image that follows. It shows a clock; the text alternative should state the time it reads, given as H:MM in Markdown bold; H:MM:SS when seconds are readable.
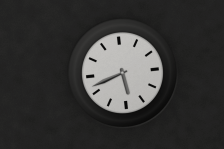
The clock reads **5:42**
